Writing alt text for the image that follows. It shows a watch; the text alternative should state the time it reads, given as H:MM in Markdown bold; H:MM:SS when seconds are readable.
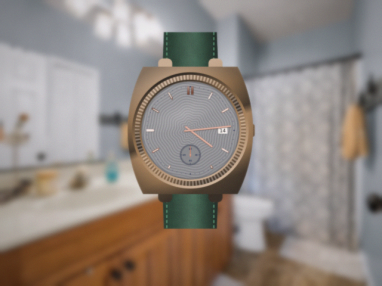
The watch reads **4:14**
